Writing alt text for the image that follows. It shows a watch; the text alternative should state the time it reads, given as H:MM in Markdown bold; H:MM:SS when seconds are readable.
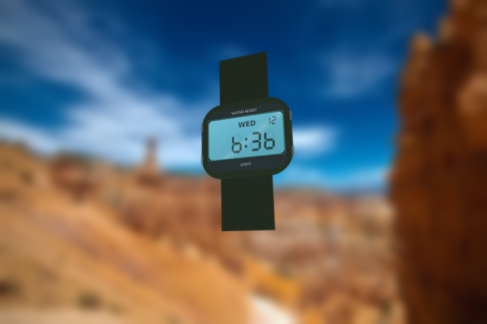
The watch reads **6:36**
